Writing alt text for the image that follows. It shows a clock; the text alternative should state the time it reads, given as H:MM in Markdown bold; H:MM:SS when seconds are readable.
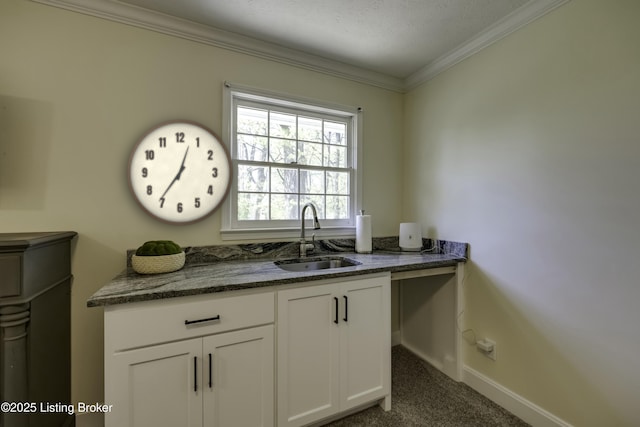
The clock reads **12:36**
